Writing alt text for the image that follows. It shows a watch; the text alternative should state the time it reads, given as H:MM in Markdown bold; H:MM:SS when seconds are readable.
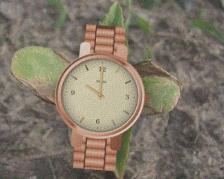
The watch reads **10:00**
